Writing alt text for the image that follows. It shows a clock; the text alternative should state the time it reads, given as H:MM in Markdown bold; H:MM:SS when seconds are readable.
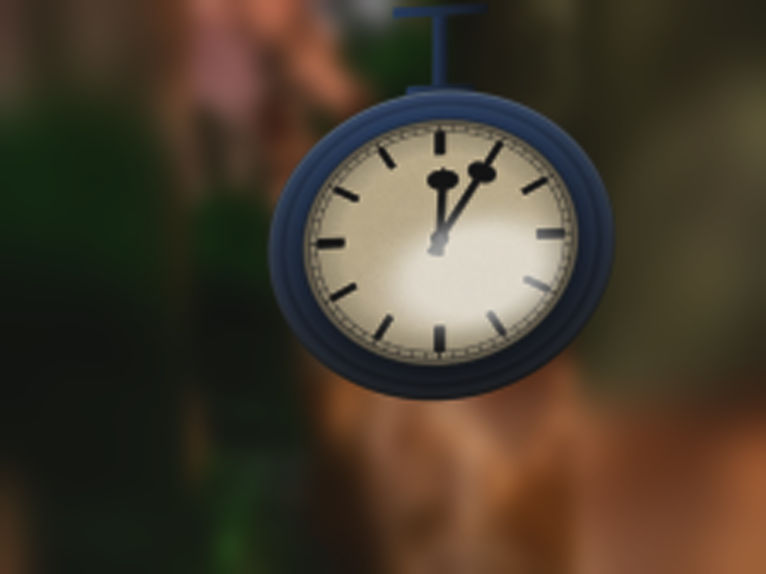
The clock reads **12:05**
